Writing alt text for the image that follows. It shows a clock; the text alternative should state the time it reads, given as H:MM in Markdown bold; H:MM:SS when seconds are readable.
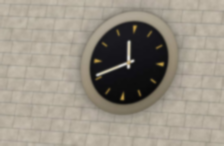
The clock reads **11:41**
